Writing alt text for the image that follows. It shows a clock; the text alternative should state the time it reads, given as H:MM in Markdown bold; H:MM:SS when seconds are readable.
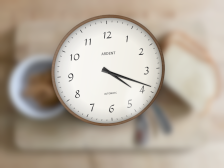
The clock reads **4:19**
